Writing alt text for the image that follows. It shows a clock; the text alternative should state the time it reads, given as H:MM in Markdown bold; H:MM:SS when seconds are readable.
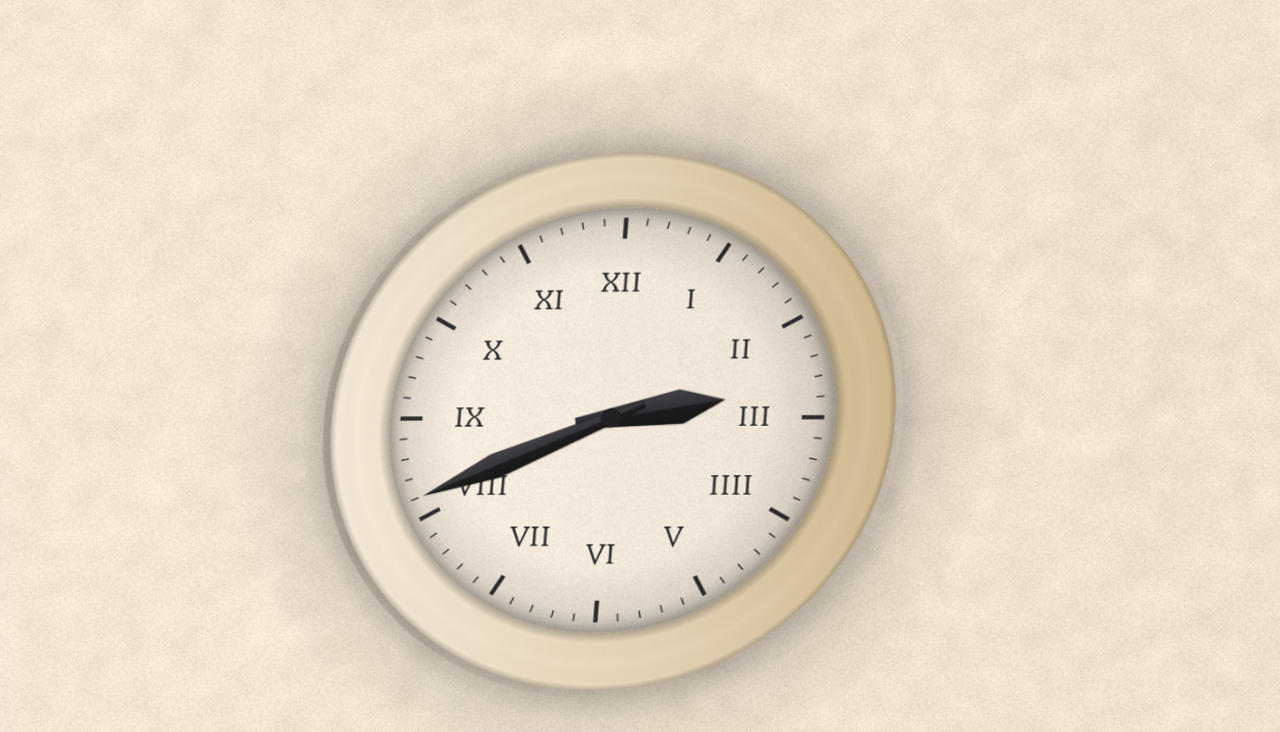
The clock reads **2:41**
